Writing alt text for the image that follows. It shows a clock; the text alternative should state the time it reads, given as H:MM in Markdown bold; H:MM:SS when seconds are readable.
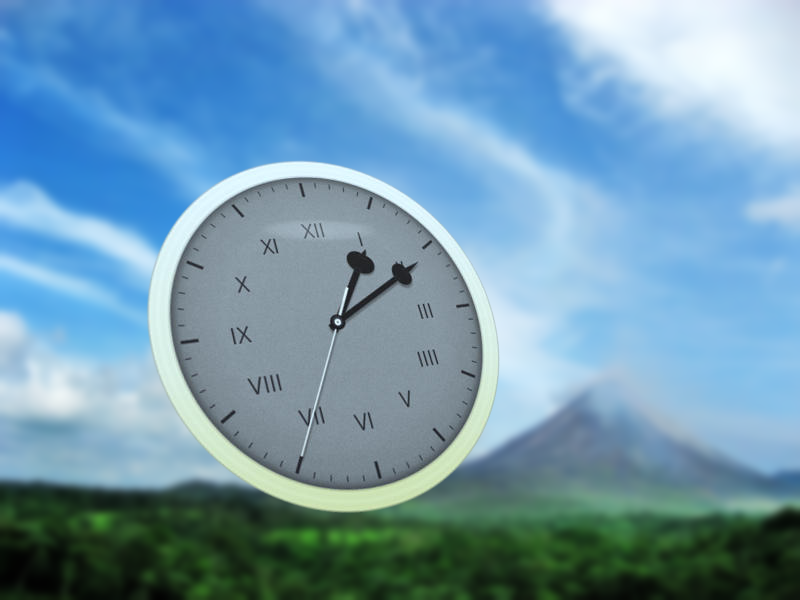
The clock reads **1:10:35**
